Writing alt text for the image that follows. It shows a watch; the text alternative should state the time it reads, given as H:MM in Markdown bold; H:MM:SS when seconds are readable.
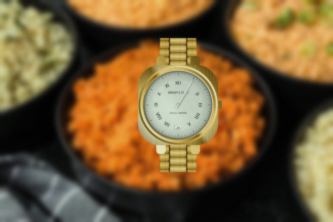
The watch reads **1:05**
